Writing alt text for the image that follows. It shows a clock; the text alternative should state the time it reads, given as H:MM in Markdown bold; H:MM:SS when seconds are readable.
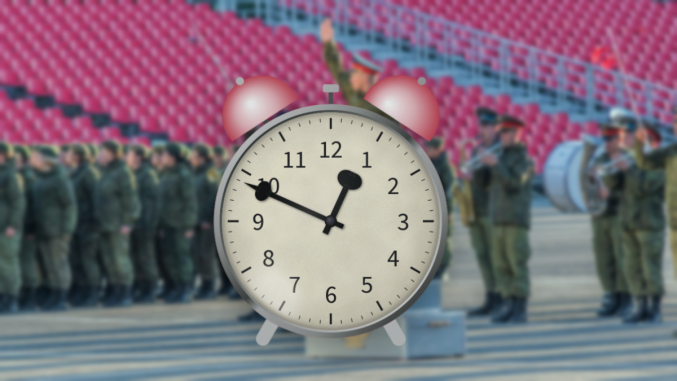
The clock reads **12:49**
